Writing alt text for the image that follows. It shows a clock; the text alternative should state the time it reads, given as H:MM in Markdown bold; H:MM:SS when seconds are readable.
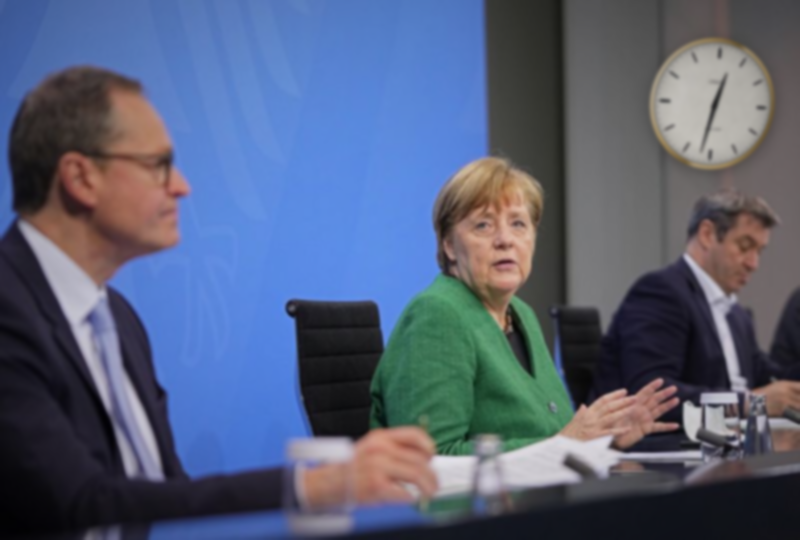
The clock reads **12:32**
